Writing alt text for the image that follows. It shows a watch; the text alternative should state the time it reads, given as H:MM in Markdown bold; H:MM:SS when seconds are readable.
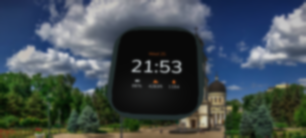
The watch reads **21:53**
